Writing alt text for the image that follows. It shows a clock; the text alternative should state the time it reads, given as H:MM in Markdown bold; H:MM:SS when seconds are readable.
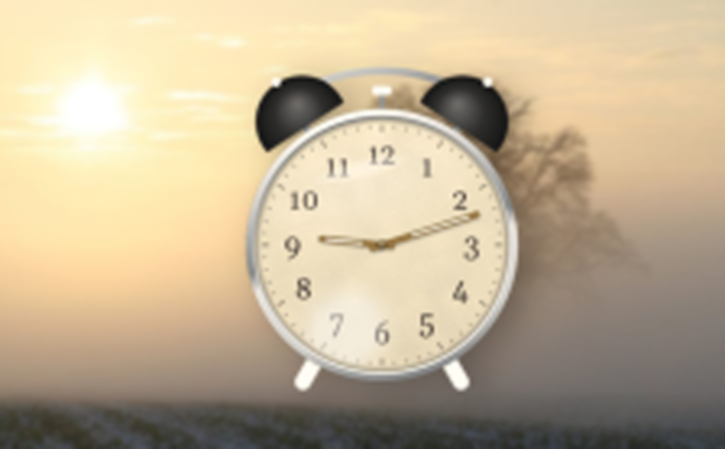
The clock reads **9:12**
